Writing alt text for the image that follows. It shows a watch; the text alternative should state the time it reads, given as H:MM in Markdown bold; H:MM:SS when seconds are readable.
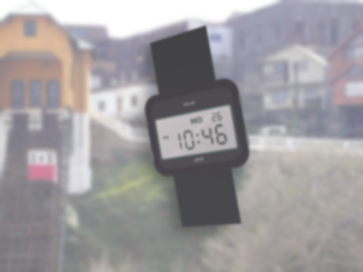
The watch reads **10:46**
